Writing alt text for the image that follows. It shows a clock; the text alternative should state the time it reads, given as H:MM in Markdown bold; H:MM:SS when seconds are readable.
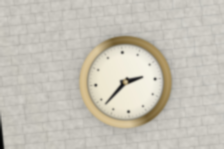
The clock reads **2:38**
